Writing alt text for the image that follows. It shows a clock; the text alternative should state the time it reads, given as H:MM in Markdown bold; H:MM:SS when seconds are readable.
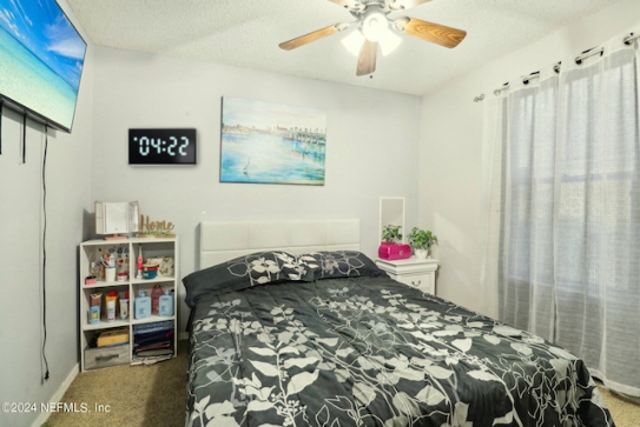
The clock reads **4:22**
